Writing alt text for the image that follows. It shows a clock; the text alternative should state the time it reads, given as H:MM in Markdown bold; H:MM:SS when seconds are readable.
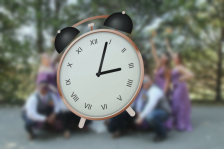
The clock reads **3:04**
